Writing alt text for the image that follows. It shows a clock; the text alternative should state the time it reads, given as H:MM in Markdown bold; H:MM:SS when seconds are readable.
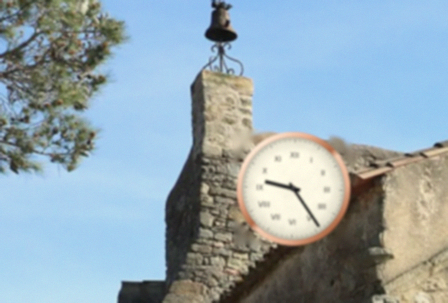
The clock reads **9:24**
